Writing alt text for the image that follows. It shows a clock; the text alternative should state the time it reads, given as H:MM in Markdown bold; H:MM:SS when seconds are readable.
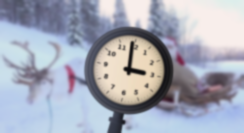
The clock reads **2:59**
